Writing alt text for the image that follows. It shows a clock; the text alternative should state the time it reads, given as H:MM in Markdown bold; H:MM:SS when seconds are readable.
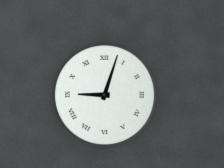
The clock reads **9:03**
